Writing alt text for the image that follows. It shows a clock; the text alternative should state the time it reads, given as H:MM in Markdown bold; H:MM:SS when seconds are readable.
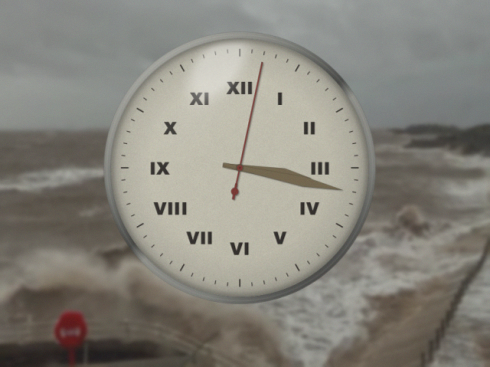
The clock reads **3:17:02**
